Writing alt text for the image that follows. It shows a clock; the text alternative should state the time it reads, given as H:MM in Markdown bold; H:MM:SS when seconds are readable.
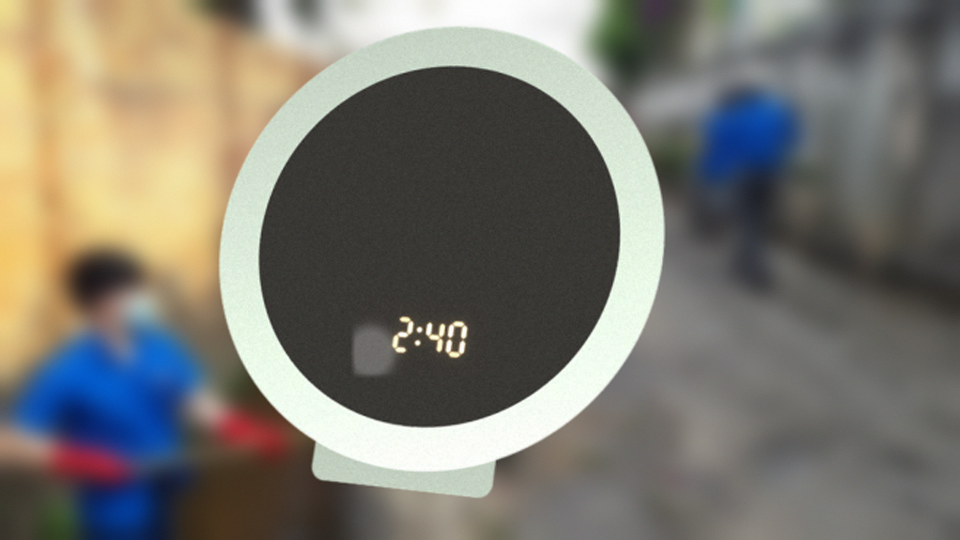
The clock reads **2:40**
